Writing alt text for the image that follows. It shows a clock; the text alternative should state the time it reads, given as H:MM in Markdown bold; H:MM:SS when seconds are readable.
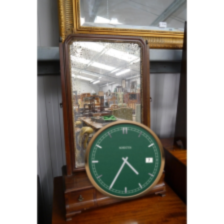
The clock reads **4:35**
